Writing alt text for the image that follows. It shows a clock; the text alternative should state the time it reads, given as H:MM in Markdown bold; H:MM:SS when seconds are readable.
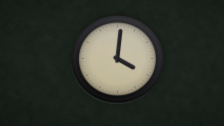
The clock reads **4:01**
